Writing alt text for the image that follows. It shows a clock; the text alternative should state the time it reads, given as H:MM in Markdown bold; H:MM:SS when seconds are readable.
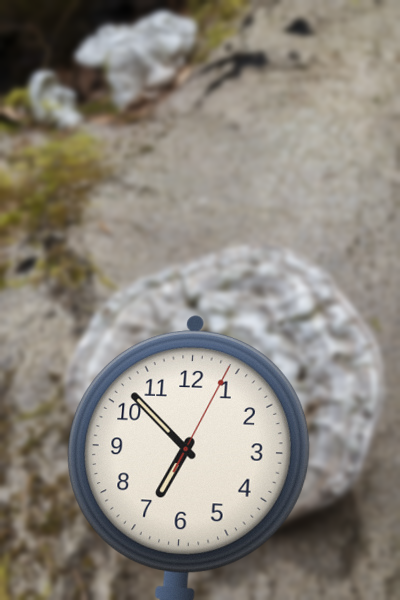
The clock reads **6:52:04**
